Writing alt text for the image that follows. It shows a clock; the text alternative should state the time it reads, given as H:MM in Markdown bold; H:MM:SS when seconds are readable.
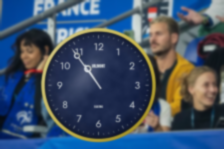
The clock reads **10:54**
